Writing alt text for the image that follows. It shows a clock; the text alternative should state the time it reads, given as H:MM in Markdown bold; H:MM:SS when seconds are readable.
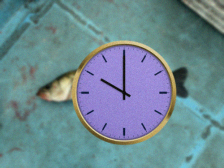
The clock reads **10:00**
